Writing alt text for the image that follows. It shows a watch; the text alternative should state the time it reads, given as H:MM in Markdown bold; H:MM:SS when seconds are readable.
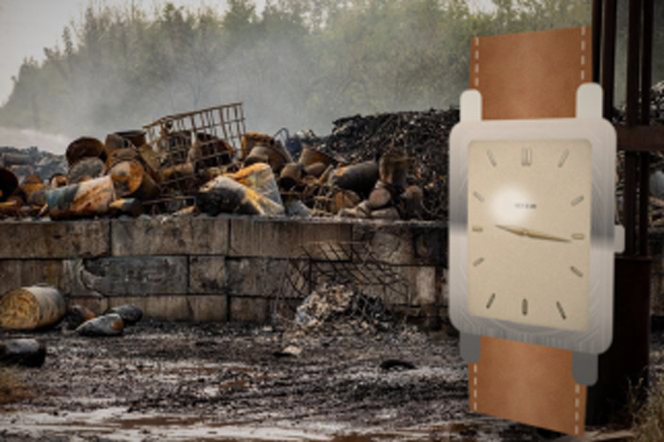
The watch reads **9:16**
